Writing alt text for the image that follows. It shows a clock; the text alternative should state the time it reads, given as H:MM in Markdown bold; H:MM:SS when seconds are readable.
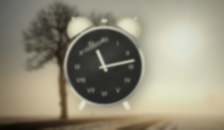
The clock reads **11:13**
